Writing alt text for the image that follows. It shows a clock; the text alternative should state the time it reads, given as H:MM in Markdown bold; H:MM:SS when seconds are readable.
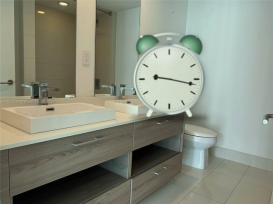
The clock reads **9:17**
